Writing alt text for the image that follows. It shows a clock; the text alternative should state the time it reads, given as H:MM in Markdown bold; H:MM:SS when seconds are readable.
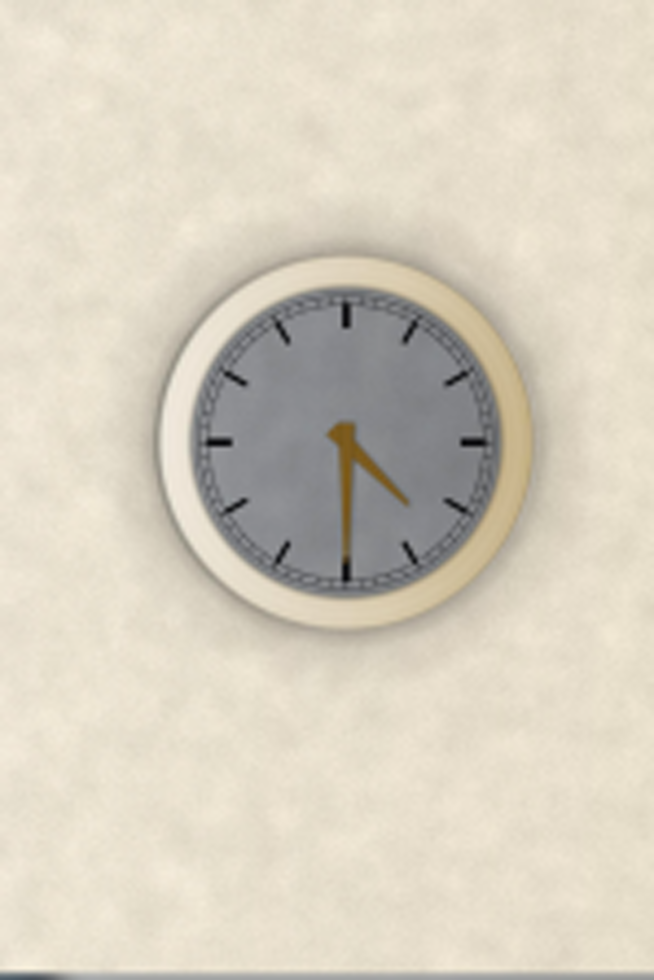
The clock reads **4:30**
